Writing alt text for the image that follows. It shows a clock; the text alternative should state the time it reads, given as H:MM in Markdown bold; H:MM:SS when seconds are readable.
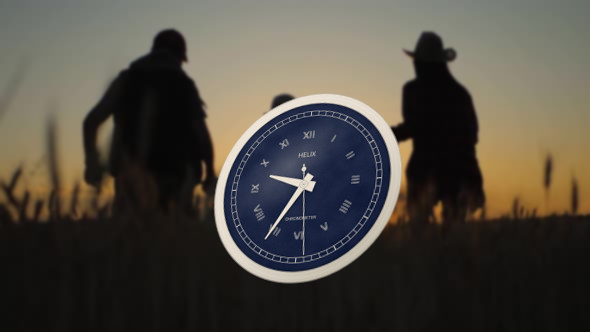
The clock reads **9:35:29**
